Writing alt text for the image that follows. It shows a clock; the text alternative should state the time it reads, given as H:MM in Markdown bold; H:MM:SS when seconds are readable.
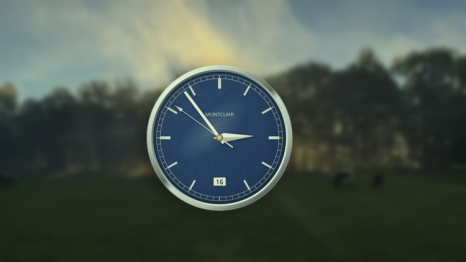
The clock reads **2:53:51**
